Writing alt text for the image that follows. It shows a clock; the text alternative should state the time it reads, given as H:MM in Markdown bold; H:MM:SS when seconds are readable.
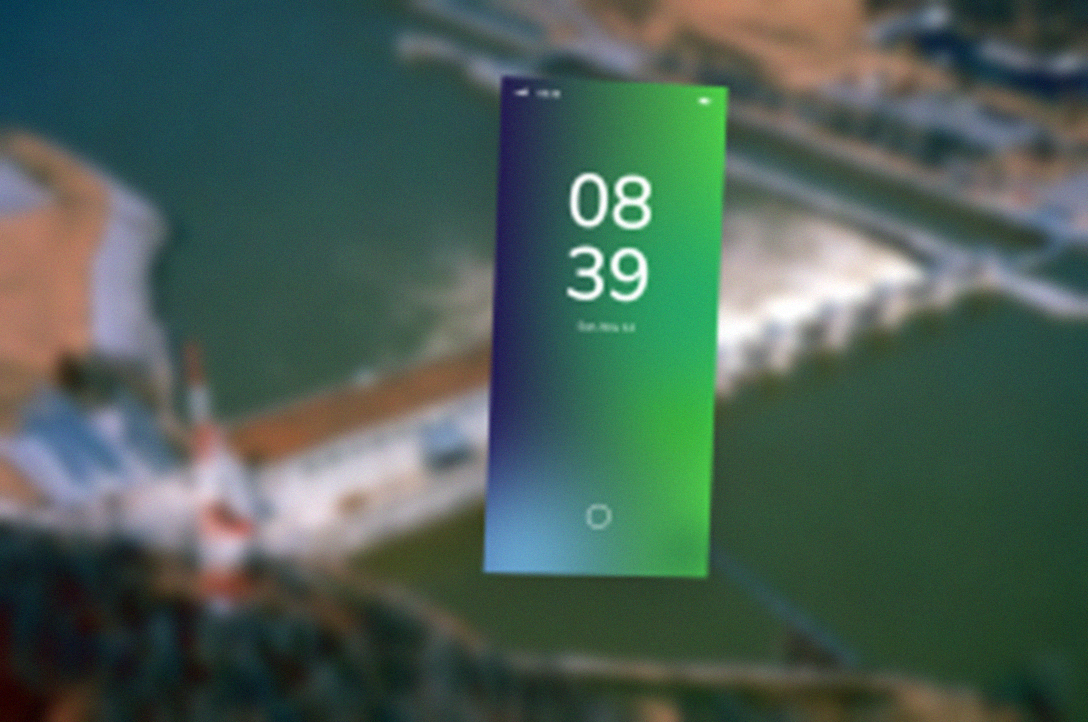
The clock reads **8:39**
